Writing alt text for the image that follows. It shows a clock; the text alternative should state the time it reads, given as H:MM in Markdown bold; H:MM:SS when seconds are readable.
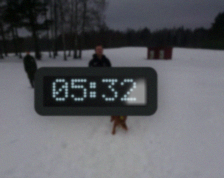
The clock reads **5:32**
